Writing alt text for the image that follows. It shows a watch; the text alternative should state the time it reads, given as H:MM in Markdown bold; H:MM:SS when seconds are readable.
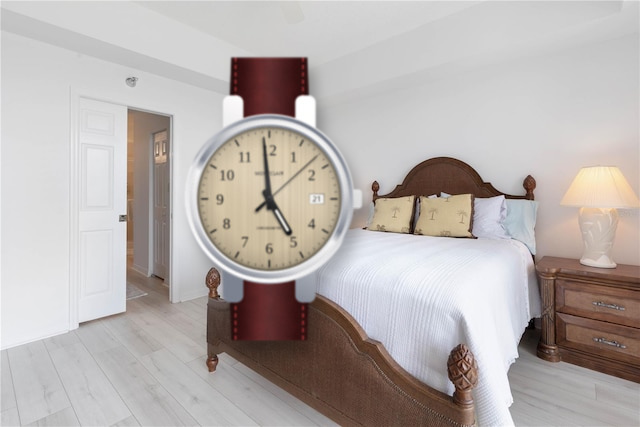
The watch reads **4:59:08**
